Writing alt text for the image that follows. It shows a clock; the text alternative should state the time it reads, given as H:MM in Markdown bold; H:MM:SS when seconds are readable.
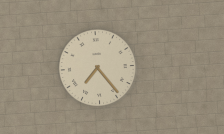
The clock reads **7:24**
